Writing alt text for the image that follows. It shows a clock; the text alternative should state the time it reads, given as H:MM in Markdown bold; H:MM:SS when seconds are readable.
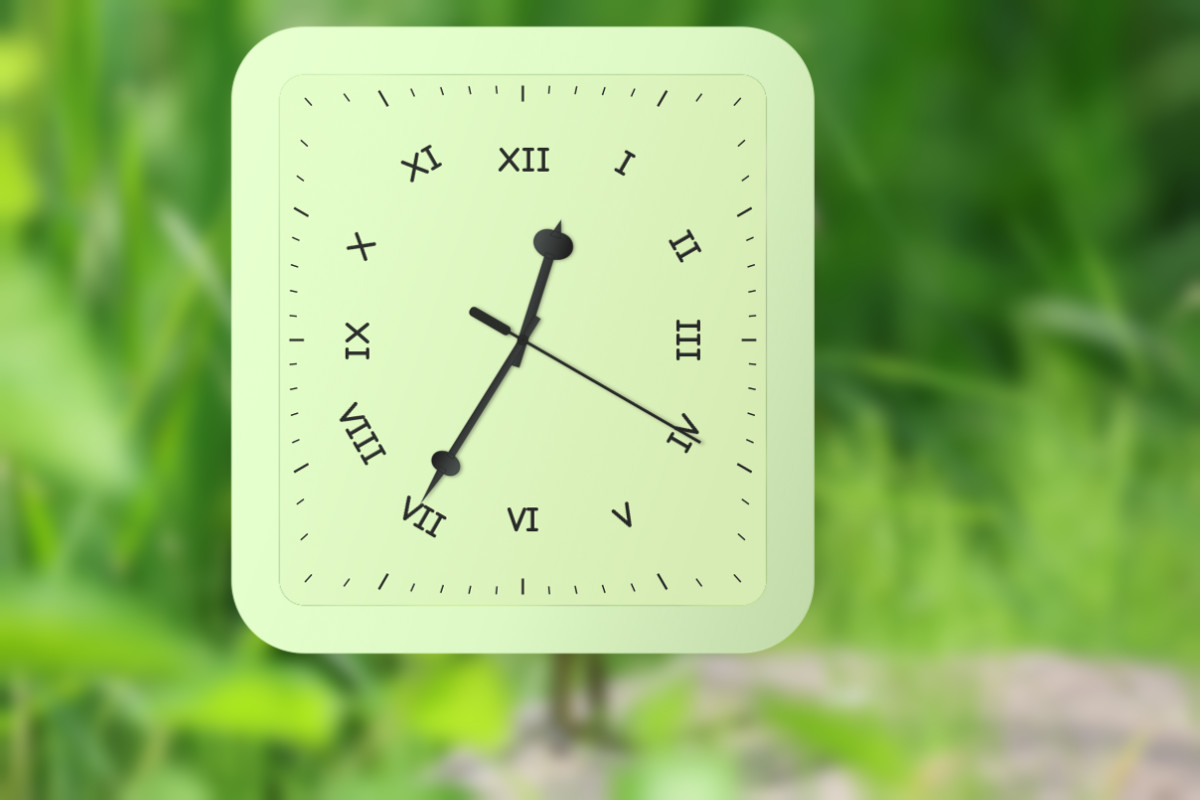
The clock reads **12:35:20**
